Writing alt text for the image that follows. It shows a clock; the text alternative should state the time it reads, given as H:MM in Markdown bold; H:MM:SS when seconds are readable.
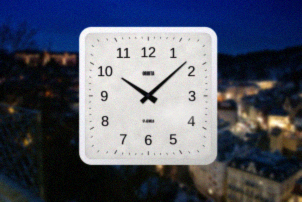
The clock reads **10:08**
